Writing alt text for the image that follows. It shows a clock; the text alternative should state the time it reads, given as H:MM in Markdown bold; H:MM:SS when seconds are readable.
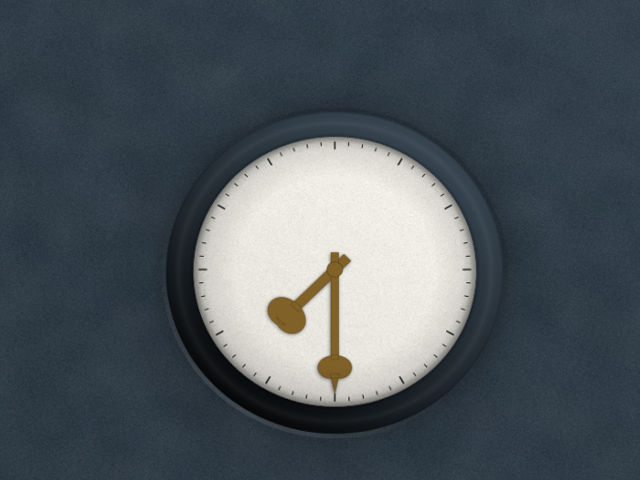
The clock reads **7:30**
